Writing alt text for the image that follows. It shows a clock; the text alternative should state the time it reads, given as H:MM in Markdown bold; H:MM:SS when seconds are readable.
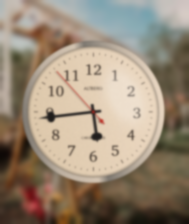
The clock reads **5:43:53**
